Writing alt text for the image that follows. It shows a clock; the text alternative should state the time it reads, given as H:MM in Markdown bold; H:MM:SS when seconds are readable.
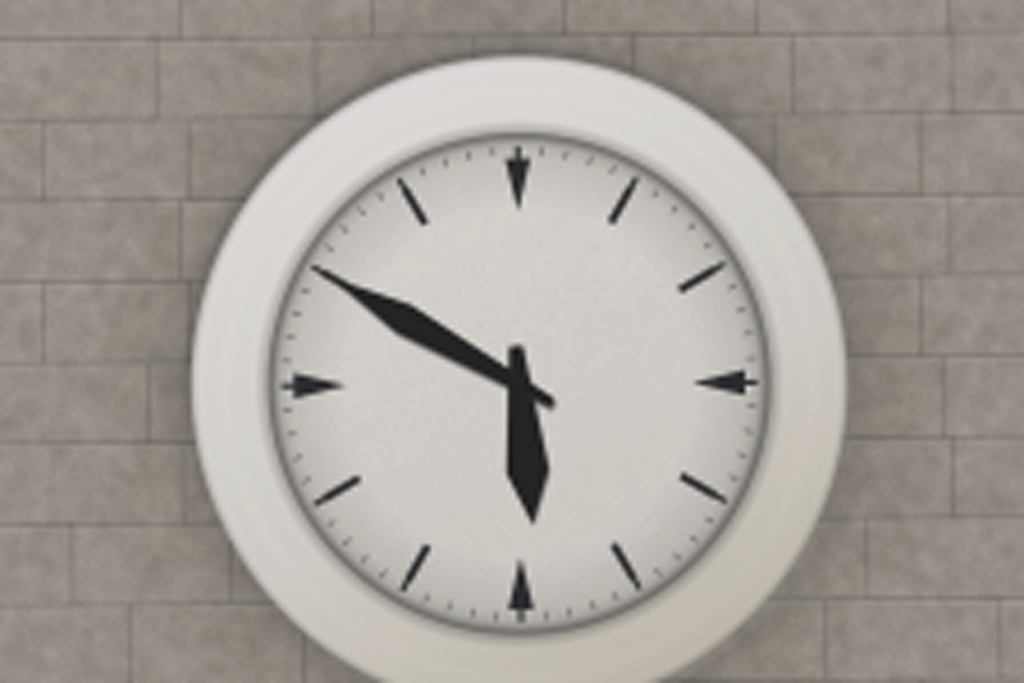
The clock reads **5:50**
